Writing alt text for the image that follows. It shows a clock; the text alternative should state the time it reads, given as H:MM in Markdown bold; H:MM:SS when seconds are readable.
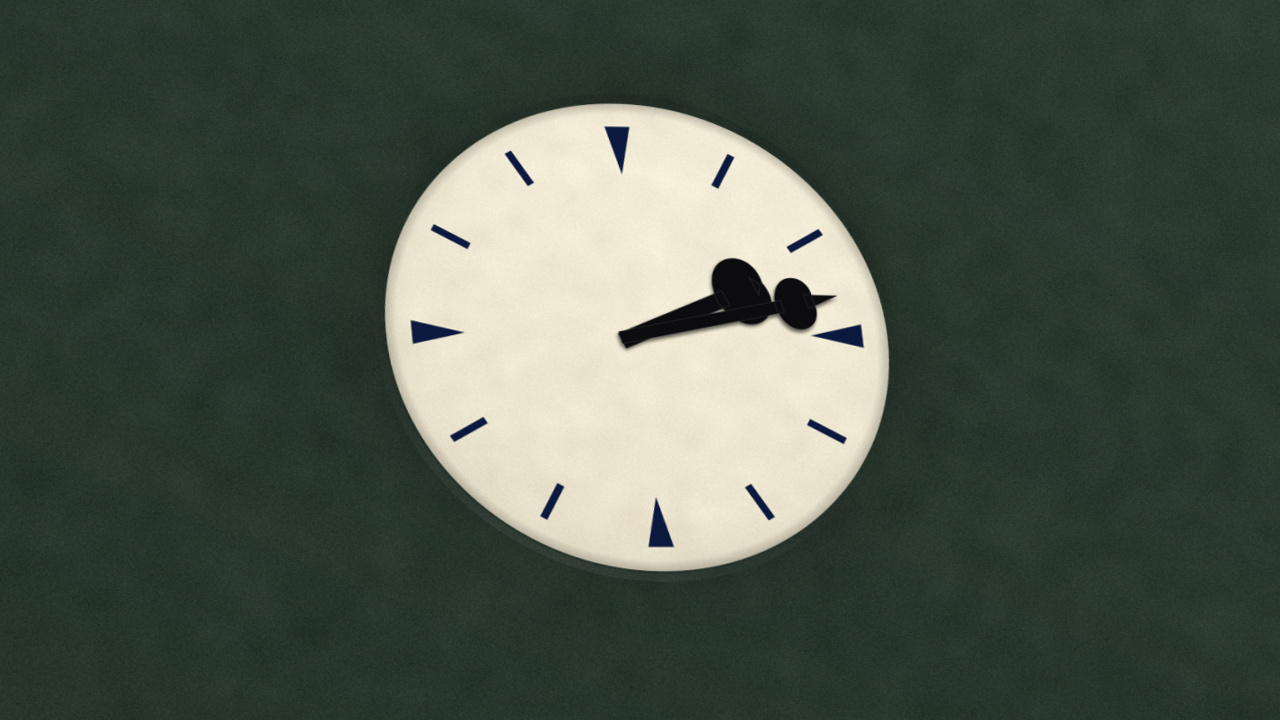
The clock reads **2:13**
